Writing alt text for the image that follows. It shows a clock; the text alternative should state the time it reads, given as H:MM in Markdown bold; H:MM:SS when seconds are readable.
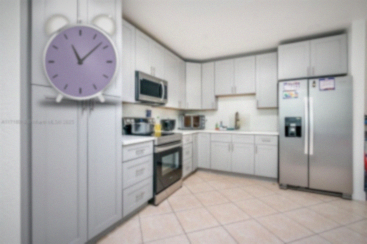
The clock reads **11:08**
